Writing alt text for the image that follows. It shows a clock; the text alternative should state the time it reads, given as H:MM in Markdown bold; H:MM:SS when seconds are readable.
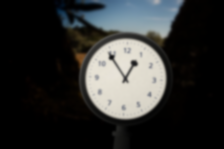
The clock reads **12:54**
